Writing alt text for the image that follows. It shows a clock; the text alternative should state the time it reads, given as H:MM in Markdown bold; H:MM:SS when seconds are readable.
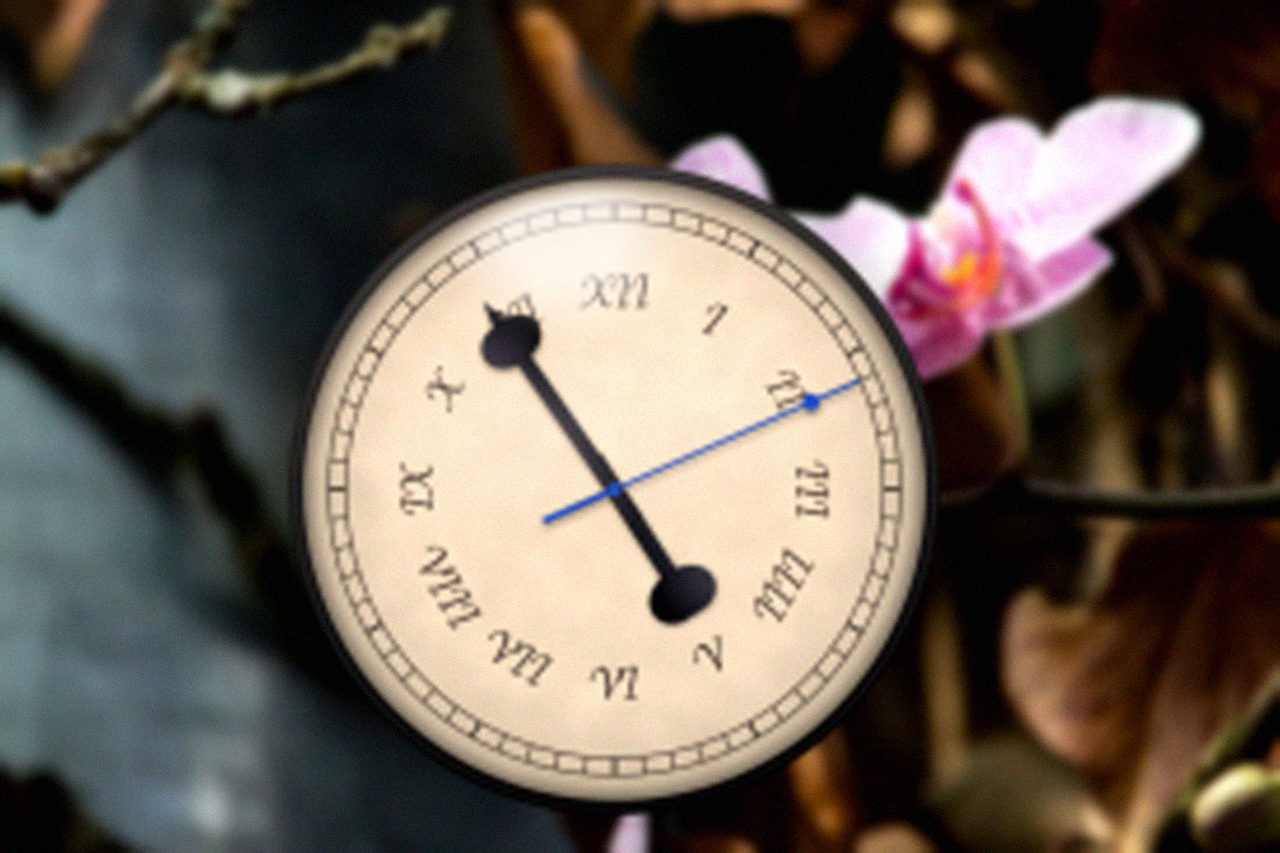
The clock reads **4:54:11**
